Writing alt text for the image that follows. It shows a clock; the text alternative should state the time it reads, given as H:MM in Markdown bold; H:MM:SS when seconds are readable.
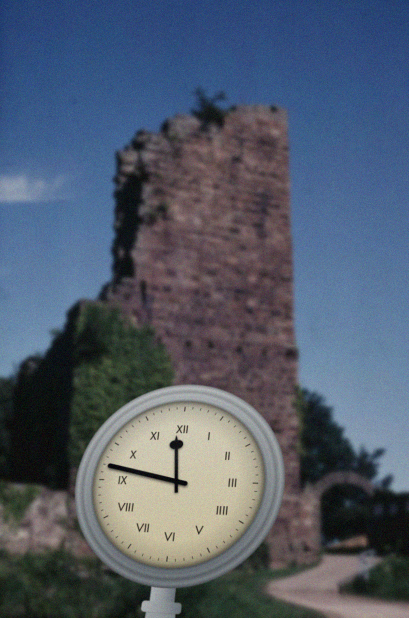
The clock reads **11:47**
